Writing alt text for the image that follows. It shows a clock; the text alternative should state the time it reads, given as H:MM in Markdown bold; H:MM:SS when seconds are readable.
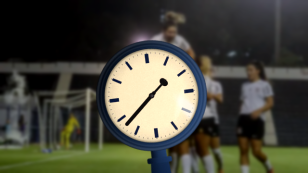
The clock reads **1:38**
